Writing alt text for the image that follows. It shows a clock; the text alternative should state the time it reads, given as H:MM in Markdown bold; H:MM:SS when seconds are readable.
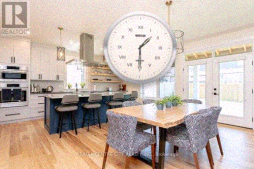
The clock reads **1:30**
